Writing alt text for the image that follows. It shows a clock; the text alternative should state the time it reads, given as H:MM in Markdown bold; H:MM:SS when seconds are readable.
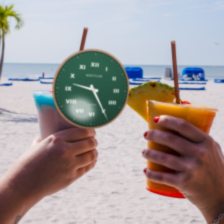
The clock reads **9:25**
